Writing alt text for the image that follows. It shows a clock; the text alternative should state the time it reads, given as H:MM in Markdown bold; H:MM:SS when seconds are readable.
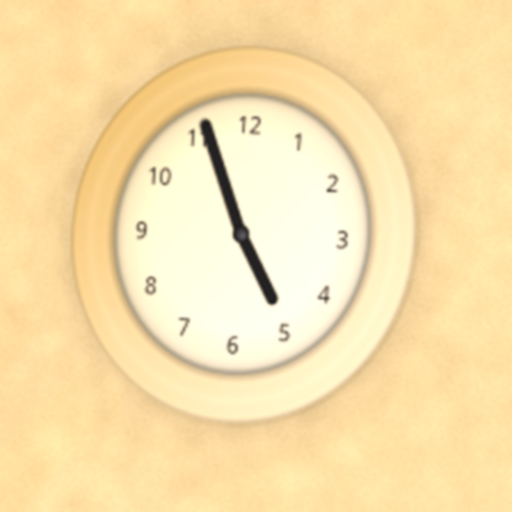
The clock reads **4:56**
